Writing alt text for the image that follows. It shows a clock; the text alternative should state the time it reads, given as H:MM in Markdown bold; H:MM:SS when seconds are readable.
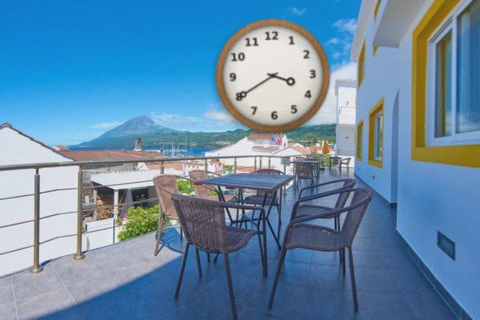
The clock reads **3:40**
